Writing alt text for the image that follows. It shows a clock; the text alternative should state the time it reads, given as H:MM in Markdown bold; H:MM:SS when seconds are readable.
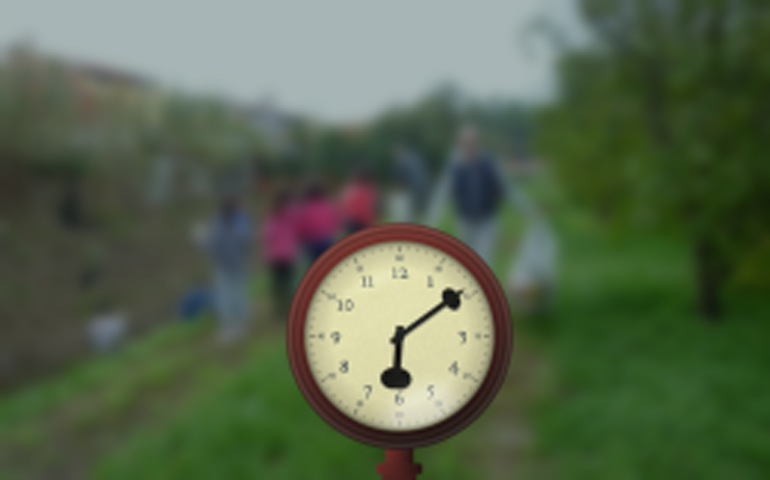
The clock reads **6:09**
